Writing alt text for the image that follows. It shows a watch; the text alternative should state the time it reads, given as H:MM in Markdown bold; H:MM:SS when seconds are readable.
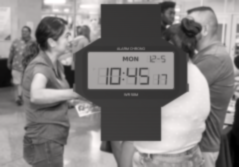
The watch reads **10:45:17**
